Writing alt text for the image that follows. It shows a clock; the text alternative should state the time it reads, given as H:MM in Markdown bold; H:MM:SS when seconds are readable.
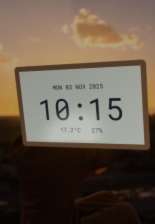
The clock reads **10:15**
